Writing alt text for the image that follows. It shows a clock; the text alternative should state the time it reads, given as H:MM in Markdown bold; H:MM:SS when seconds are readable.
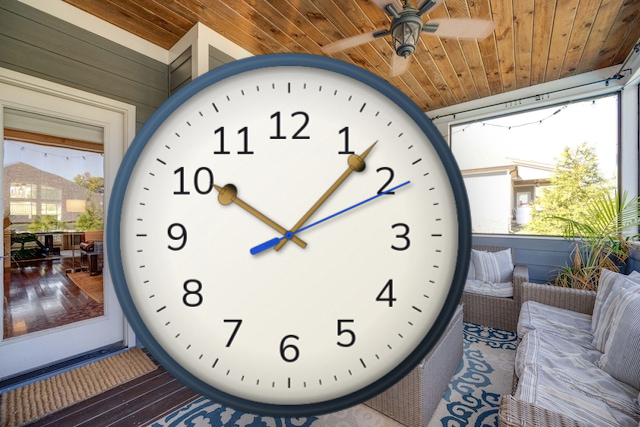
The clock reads **10:07:11**
